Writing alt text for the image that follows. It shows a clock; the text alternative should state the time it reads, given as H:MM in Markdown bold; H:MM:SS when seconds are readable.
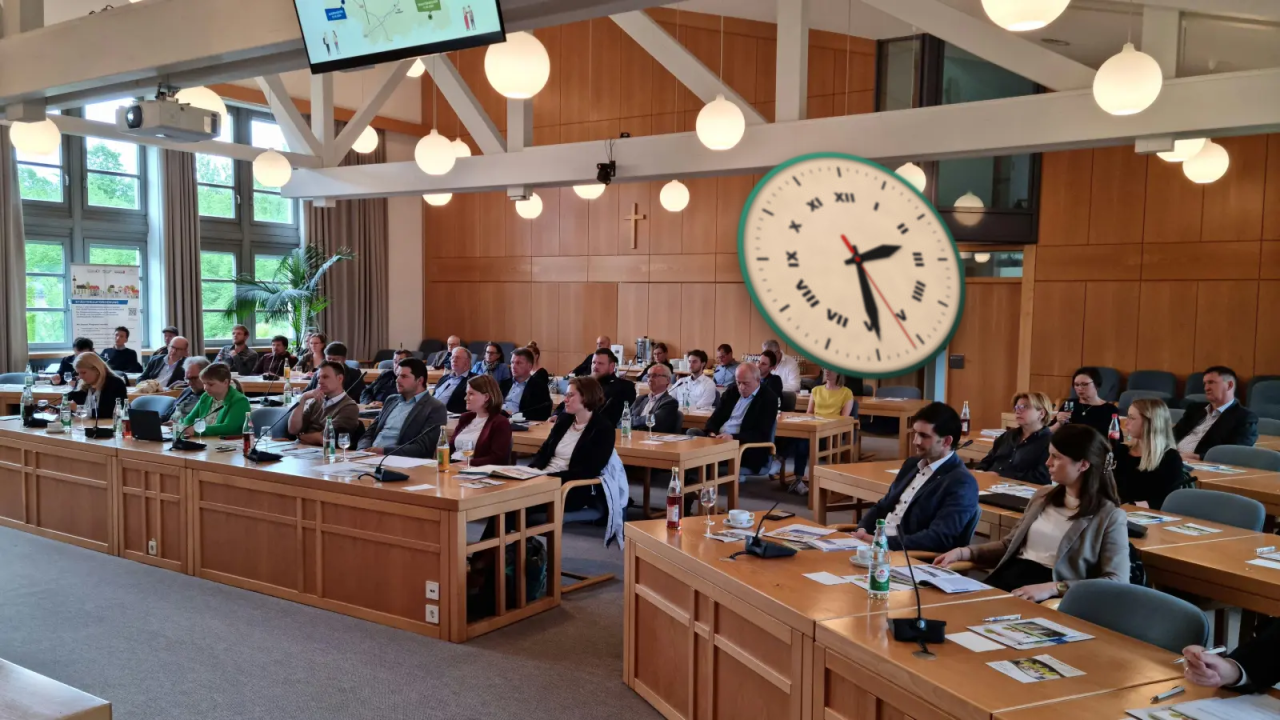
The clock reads **2:29:26**
